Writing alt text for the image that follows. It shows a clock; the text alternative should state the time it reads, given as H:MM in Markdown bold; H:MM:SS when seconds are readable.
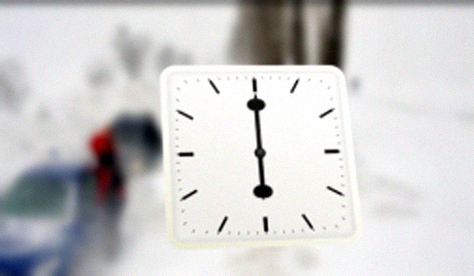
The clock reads **6:00**
